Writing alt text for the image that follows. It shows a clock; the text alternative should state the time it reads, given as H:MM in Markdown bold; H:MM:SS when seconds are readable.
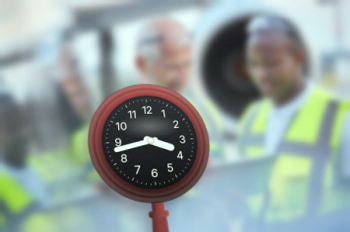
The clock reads **3:43**
